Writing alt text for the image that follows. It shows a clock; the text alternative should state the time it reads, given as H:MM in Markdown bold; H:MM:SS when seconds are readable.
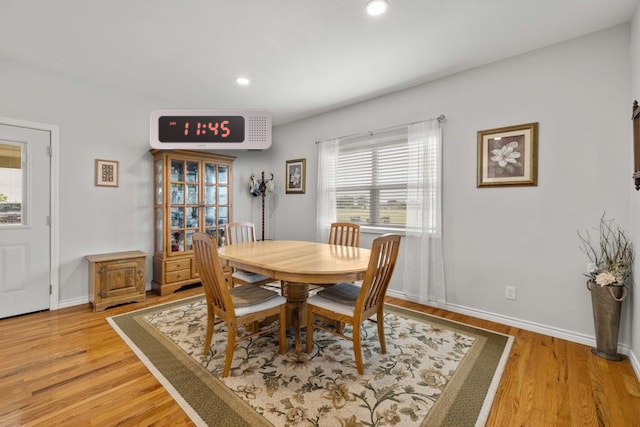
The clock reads **11:45**
